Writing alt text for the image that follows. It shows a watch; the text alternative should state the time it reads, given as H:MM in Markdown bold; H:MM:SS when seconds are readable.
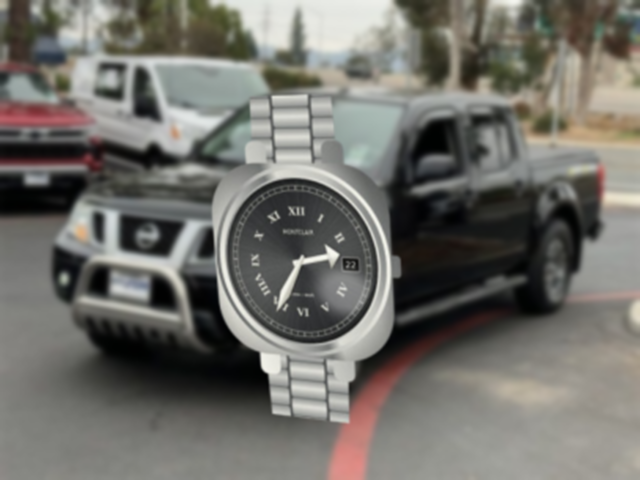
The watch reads **2:35**
